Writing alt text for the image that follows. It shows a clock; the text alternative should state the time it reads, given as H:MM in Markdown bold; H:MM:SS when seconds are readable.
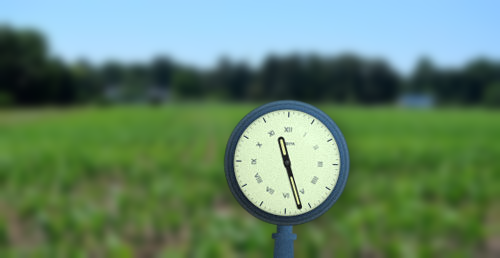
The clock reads **11:27**
